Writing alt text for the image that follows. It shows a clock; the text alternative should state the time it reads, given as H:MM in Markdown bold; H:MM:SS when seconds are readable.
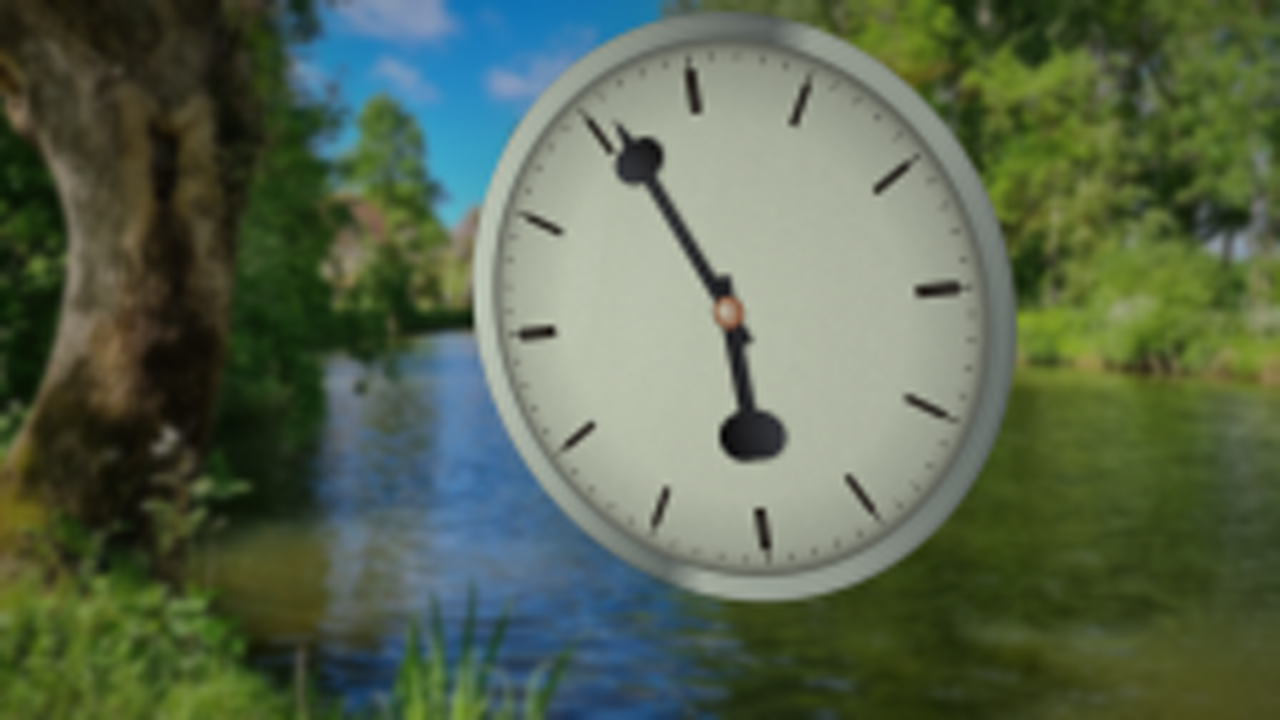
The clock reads **5:56**
